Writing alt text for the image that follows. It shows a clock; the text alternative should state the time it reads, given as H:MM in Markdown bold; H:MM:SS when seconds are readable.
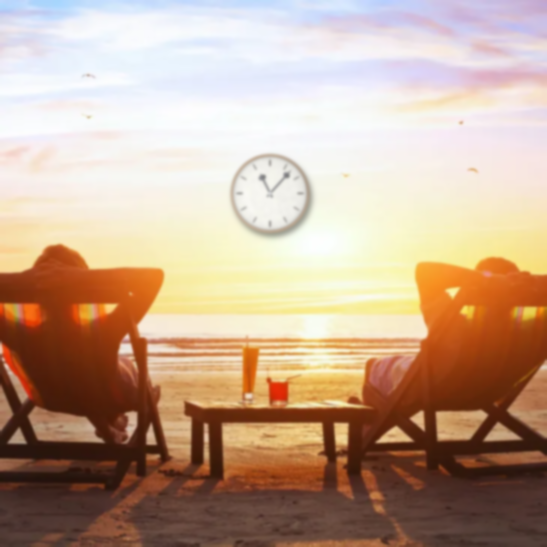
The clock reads **11:07**
